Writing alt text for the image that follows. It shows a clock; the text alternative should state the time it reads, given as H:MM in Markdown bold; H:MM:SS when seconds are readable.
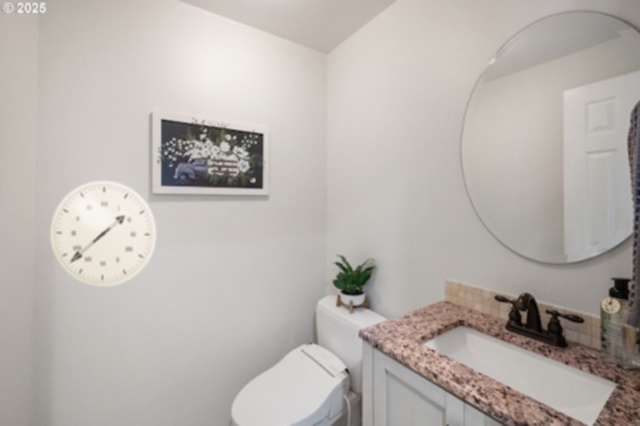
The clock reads **1:38**
